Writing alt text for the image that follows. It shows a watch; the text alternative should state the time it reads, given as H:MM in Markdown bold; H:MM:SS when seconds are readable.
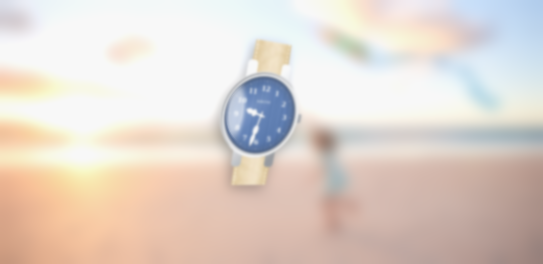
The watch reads **9:32**
